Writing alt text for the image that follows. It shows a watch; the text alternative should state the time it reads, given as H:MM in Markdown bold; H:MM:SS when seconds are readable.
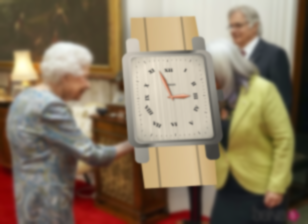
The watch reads **2:57**
